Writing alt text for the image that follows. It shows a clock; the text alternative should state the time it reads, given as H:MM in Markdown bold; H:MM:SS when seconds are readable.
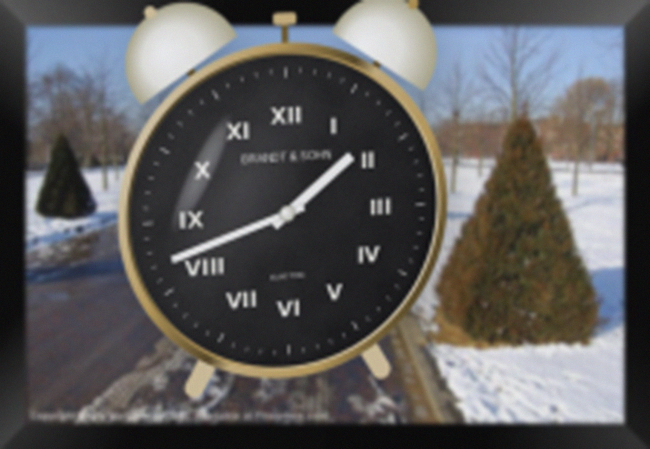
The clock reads **1:42**
